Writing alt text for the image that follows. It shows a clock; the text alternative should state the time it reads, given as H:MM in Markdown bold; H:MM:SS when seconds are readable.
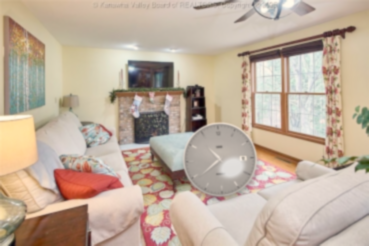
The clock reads **10:39**
